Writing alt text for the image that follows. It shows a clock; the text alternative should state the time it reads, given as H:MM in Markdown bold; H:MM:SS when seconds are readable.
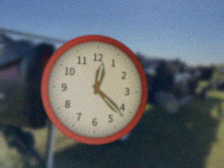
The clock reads **12:22**
